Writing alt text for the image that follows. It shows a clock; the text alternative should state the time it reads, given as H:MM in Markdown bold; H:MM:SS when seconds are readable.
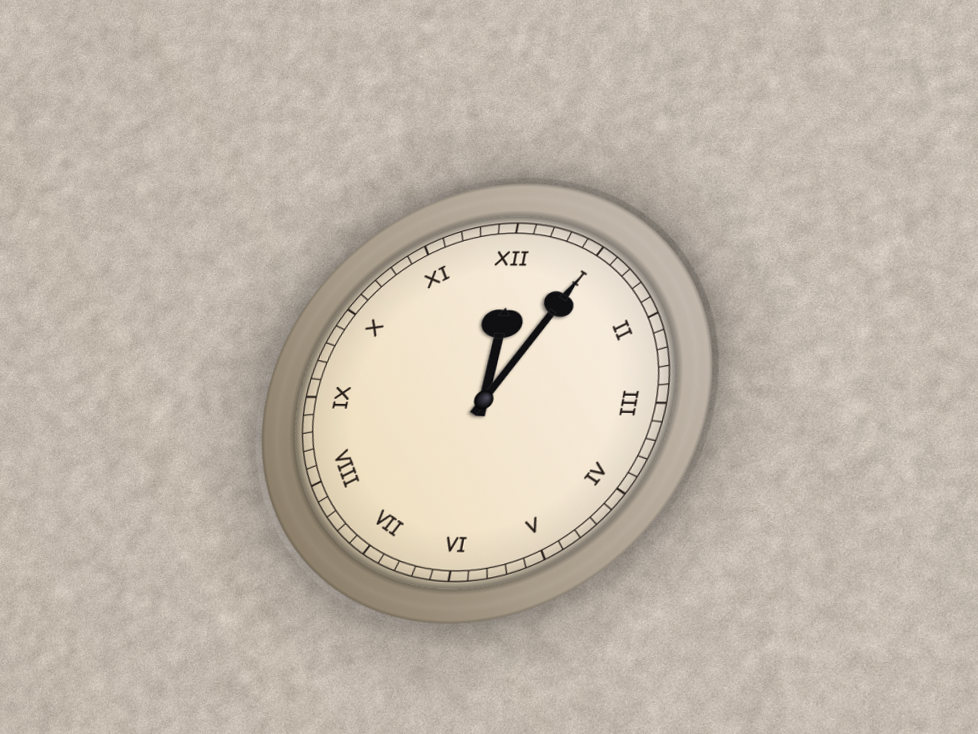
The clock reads **12:05**
